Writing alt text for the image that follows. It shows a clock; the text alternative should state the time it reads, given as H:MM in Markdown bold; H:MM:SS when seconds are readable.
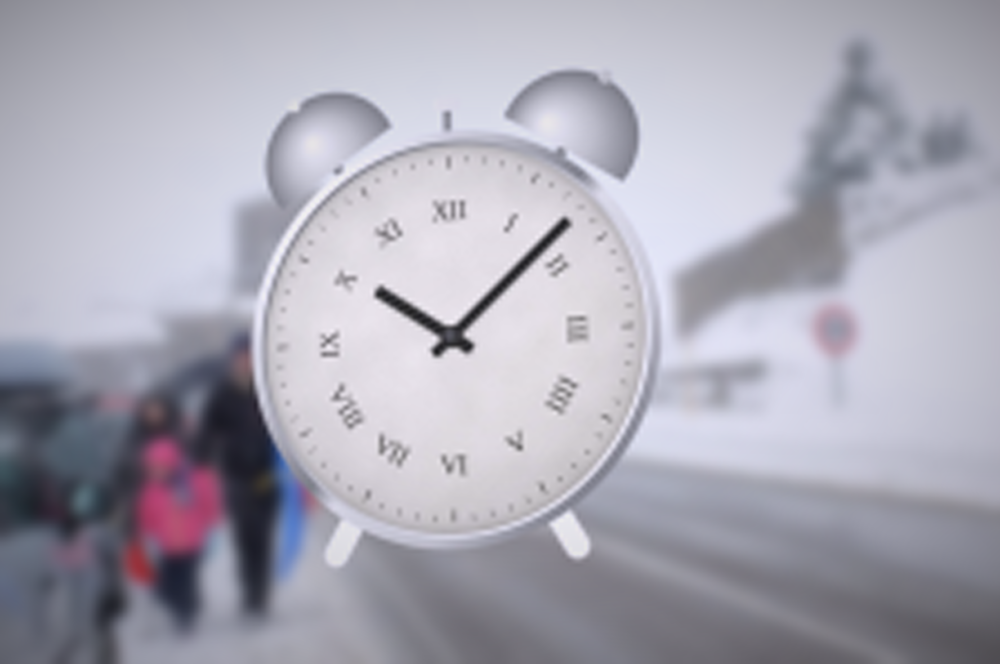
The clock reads **10:08**
